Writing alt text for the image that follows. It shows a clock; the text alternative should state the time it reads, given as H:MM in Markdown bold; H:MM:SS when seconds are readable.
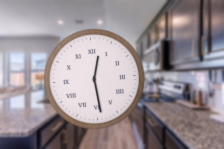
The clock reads **12:29**
